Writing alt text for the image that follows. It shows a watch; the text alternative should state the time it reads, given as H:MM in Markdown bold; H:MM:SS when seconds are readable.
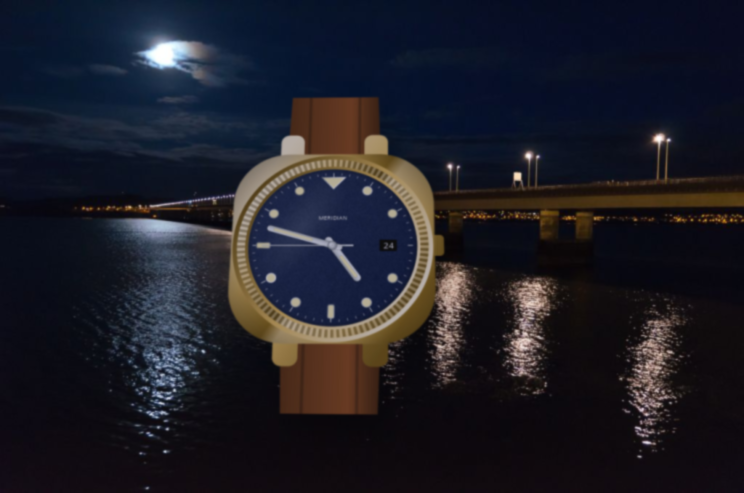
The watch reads **4:47:45**
